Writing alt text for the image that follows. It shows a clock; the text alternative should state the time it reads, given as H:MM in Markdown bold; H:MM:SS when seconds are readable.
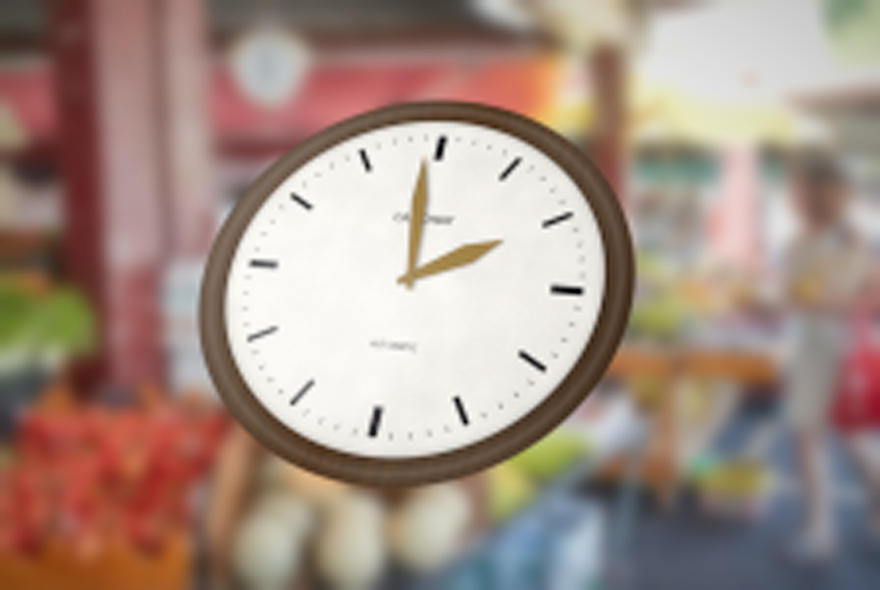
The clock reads **1:59**
